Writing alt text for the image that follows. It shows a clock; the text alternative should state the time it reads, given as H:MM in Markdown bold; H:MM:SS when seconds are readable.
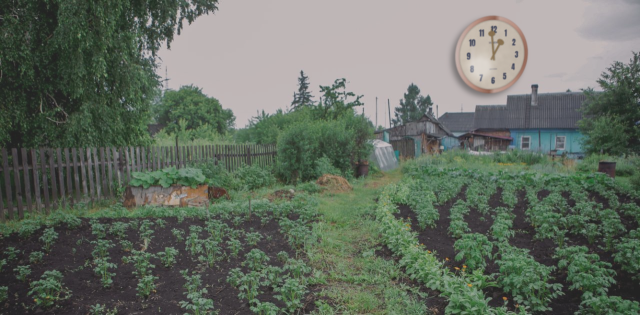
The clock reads **12:59**
